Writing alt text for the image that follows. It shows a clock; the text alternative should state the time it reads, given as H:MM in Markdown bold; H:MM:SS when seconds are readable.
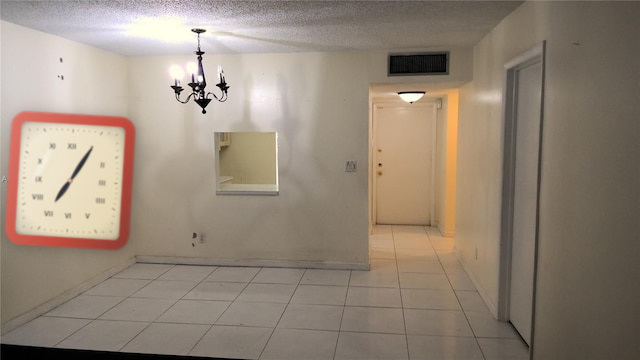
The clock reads **7:05**
